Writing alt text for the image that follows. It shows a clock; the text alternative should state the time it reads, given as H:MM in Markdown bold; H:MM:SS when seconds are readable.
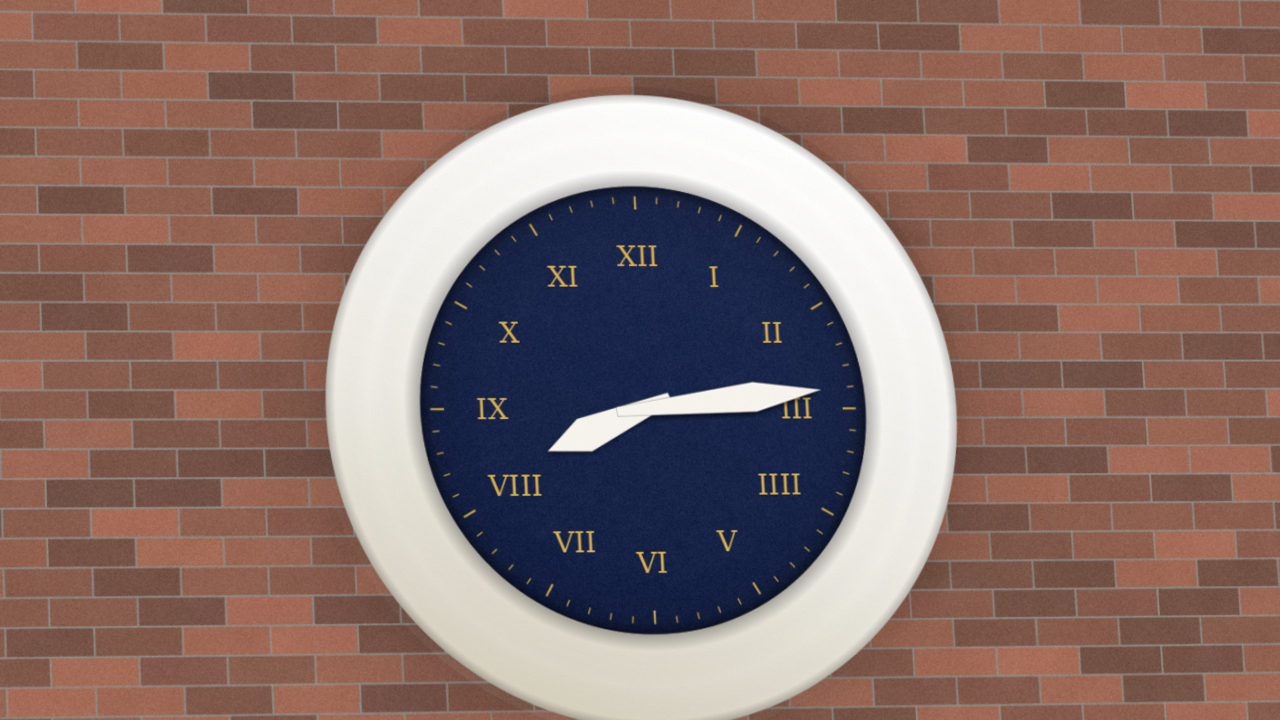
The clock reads **8:14**
